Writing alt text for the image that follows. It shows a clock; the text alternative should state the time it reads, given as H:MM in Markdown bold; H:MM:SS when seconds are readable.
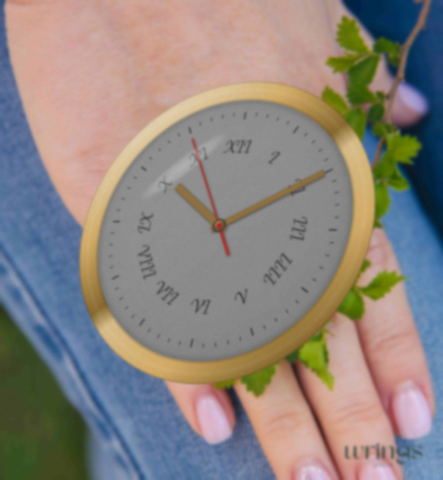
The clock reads **10:09:55**
